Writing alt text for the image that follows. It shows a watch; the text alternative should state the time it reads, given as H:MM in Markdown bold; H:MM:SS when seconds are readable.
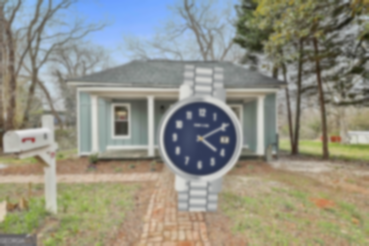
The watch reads **4:10**
